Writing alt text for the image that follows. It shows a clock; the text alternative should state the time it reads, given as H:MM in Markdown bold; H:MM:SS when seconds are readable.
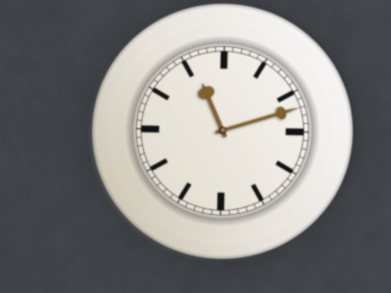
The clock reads **11:12**
